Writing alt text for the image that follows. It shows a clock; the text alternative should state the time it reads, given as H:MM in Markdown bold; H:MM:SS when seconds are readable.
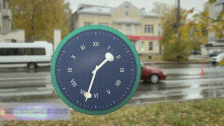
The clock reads **1:33**
